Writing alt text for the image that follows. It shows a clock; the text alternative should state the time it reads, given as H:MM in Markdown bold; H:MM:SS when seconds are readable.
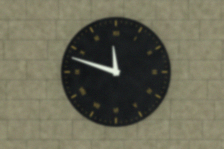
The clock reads **11:48**
